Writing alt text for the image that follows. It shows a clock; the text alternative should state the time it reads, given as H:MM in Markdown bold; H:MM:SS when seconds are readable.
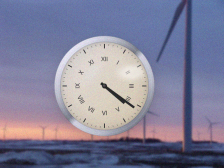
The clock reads **4:21**
